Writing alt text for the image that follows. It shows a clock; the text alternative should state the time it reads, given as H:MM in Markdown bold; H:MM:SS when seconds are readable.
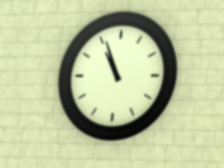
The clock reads **10:56**
